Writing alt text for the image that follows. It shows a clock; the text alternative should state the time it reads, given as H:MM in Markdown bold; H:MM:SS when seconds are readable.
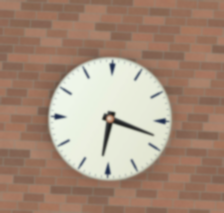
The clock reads **6:18**
